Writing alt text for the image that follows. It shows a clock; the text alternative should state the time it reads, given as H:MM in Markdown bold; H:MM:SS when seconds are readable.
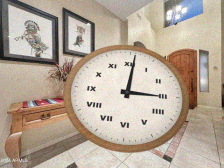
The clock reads **3:01**
